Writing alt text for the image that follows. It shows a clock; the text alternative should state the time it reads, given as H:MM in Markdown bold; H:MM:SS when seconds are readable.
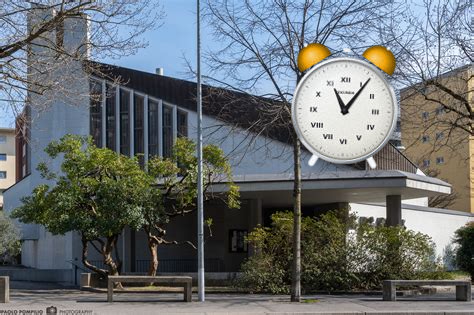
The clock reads **11:06**
